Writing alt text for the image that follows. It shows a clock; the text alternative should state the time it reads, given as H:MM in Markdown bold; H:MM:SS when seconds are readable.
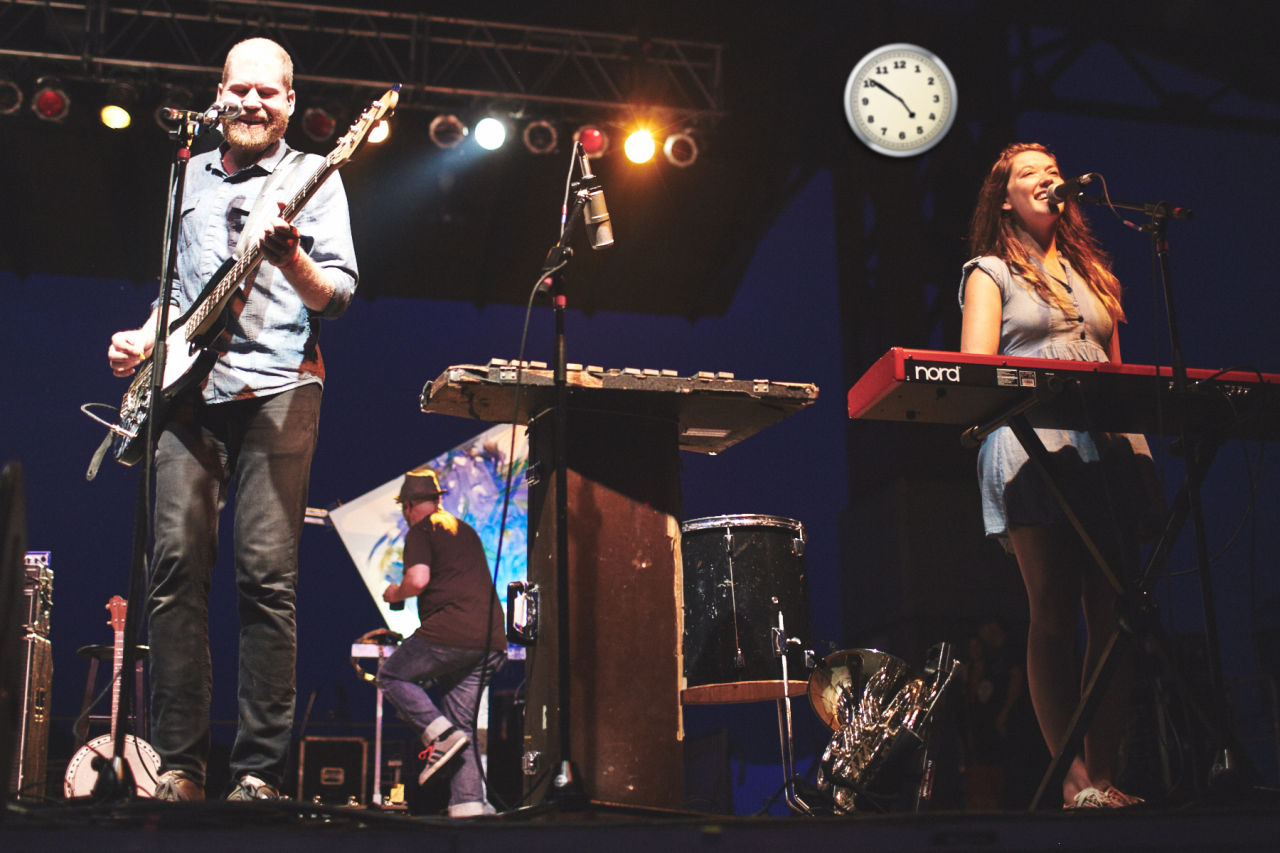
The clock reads **4:51**
